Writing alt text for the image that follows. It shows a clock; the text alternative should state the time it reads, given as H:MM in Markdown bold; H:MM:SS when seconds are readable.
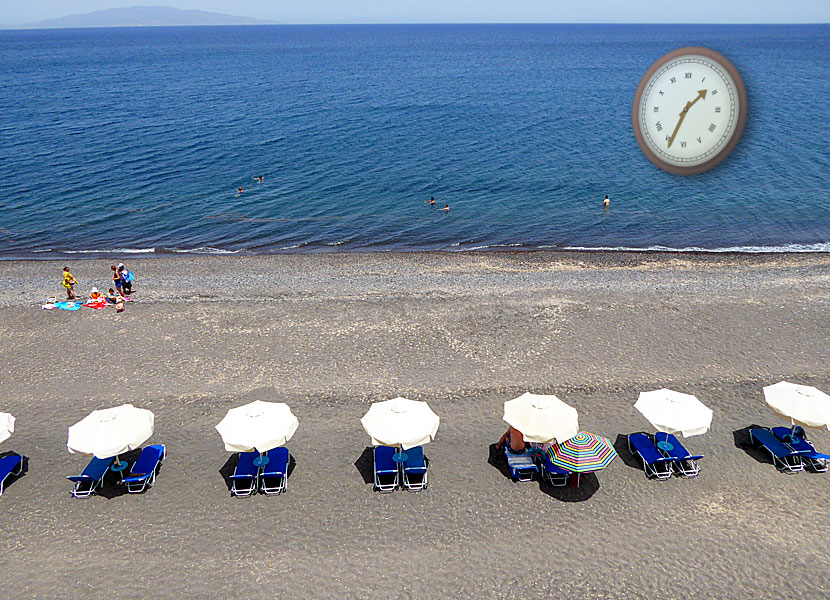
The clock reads **1:34**
